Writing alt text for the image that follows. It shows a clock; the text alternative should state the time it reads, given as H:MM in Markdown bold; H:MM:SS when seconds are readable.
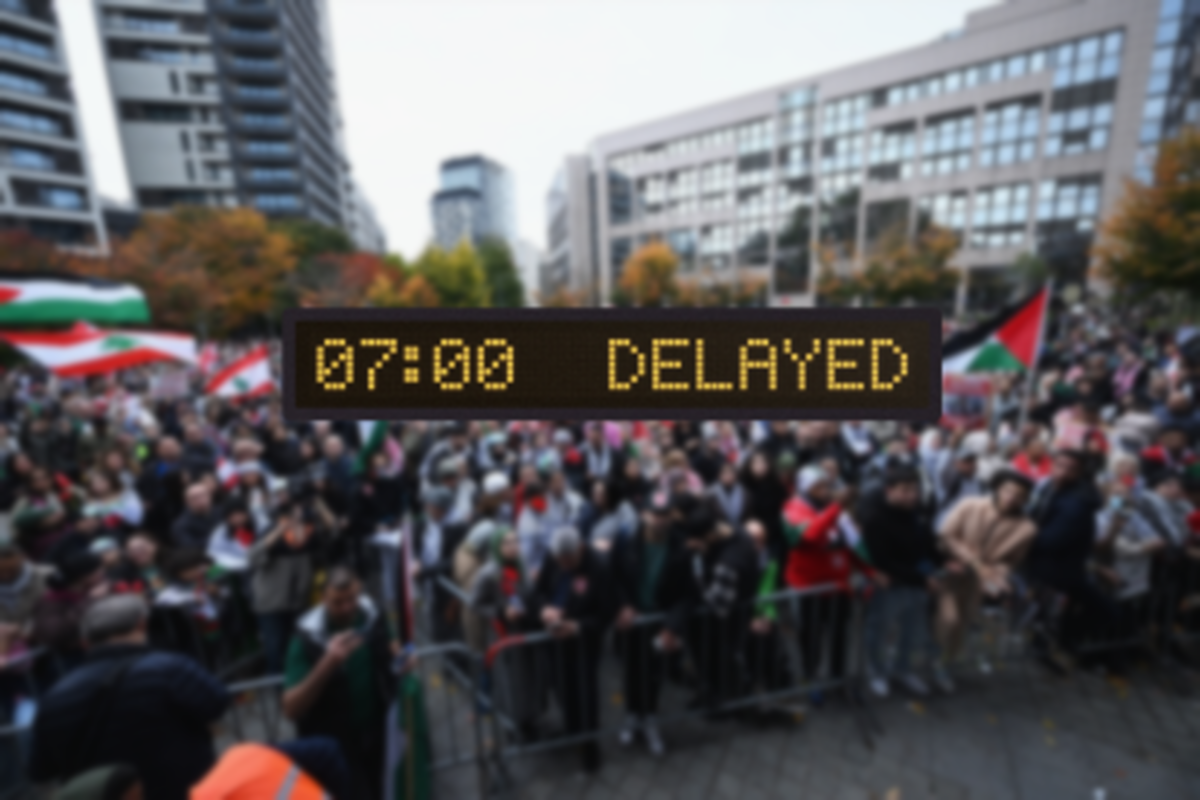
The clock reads **7:00**
